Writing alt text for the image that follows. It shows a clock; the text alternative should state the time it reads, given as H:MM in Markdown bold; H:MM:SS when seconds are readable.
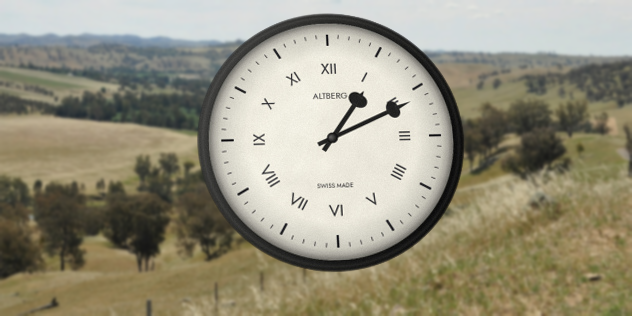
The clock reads **1:11**
